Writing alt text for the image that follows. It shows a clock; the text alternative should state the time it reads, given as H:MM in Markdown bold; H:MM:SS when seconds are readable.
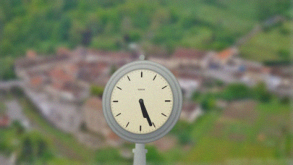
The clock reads **5:26**
